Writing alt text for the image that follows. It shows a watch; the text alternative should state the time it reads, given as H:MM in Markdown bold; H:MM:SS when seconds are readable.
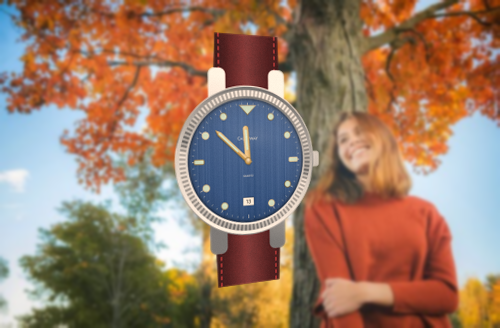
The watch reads **11:52**
